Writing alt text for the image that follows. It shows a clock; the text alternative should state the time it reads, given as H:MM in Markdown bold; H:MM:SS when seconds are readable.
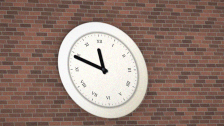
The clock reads **11:49**
